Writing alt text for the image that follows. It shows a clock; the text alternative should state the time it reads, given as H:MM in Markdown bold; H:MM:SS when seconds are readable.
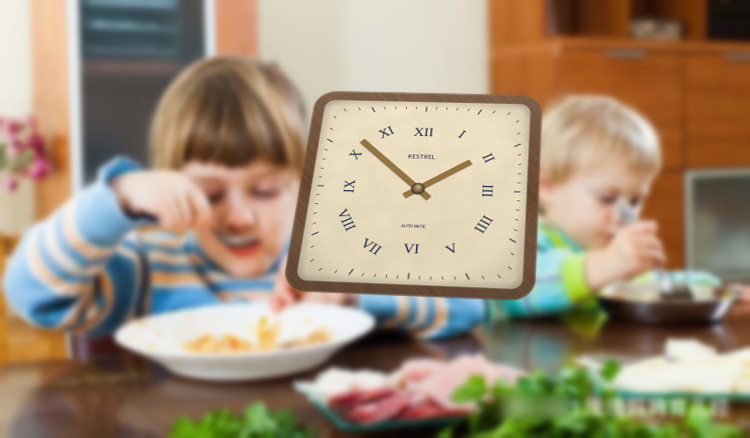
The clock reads **1:52**
